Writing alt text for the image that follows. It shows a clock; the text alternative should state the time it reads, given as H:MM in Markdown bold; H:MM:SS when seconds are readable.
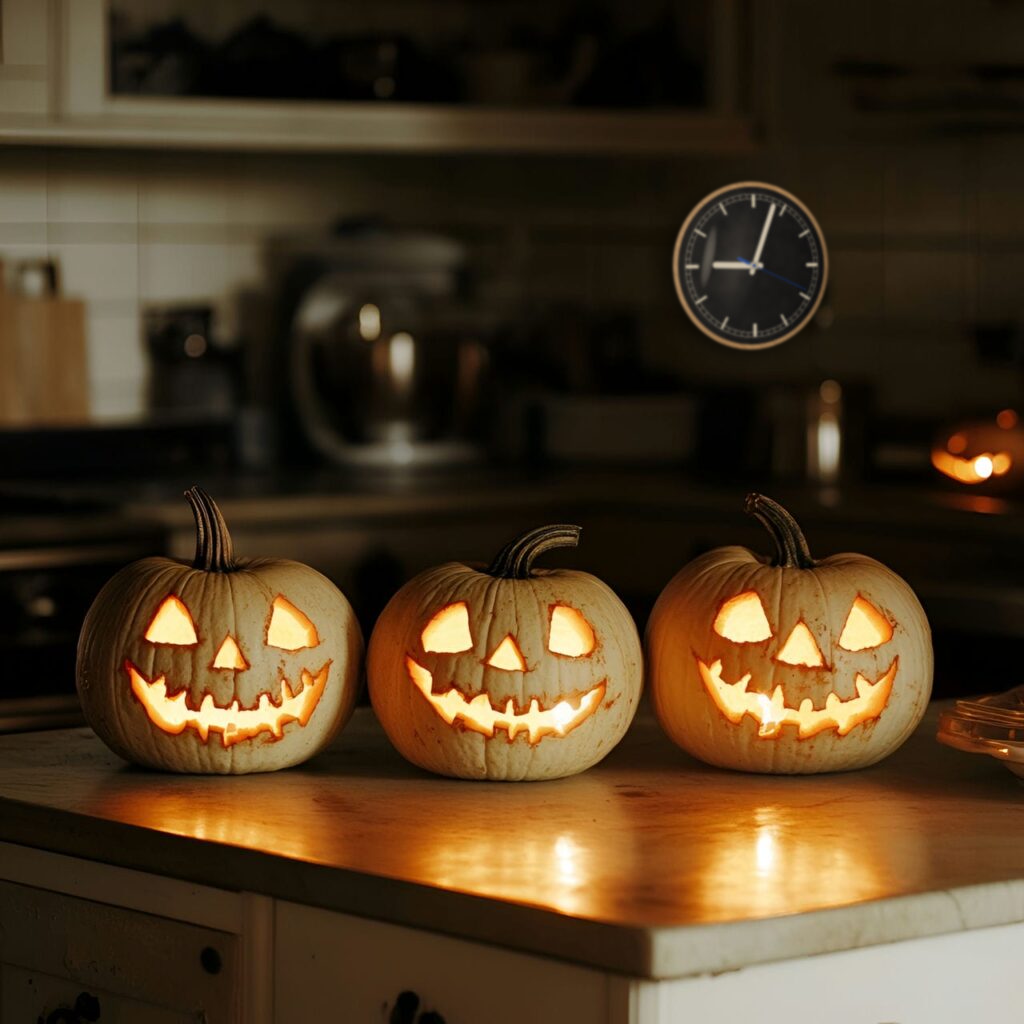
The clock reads **9:03:19**
